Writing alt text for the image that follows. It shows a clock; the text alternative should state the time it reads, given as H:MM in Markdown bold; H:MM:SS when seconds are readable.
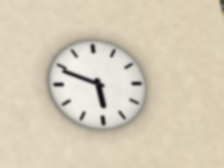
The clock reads **5:49**
